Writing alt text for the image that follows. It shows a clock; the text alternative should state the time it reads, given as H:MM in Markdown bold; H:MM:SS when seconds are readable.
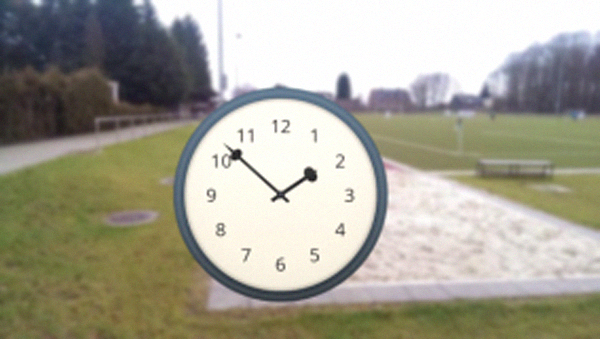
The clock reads **1:52**
